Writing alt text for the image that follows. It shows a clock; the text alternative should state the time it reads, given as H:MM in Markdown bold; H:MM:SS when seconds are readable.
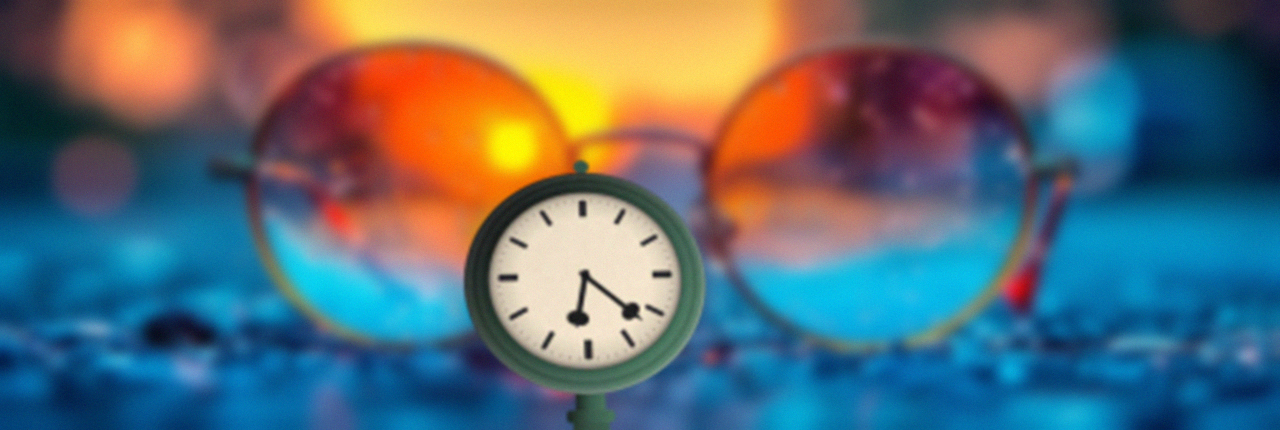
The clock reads **6:22**
